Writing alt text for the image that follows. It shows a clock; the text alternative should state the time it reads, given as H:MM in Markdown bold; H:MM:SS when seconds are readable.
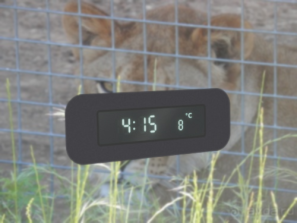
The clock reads **4:15**
